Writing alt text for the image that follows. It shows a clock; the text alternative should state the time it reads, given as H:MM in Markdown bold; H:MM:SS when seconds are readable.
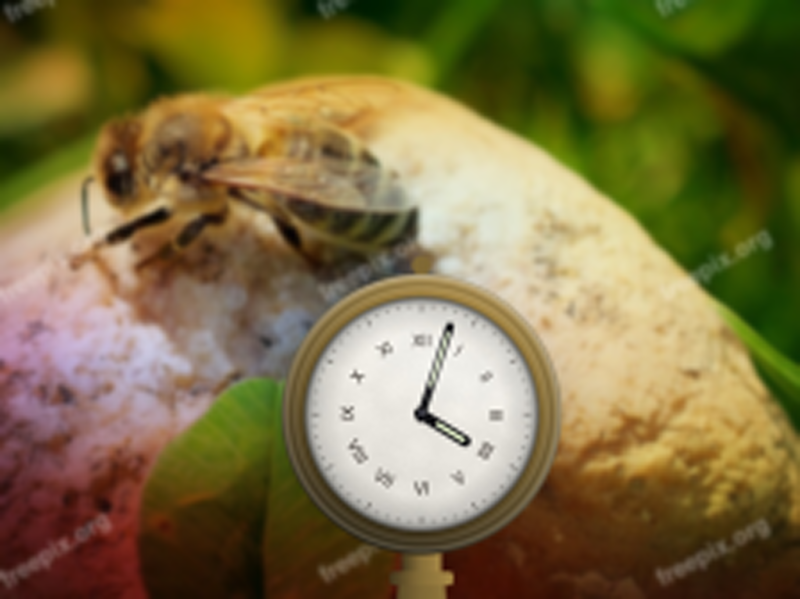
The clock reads **4:03**
